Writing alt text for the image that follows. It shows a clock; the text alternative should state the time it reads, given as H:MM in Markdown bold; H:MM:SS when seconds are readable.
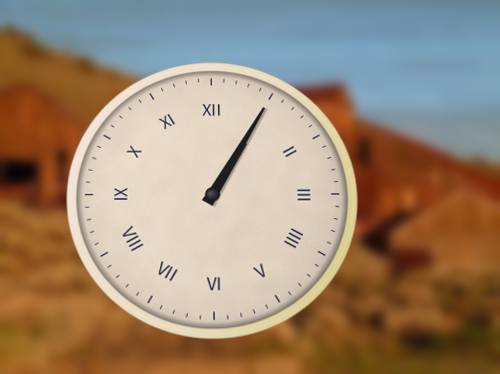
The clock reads **1:05**
